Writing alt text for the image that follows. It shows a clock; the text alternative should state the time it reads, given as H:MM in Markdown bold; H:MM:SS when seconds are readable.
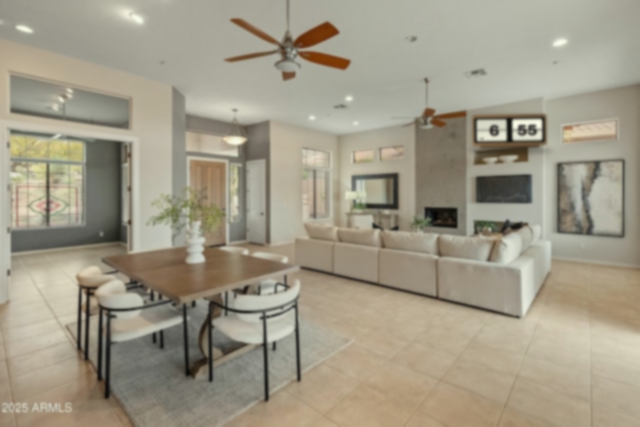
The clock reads **6:55**
